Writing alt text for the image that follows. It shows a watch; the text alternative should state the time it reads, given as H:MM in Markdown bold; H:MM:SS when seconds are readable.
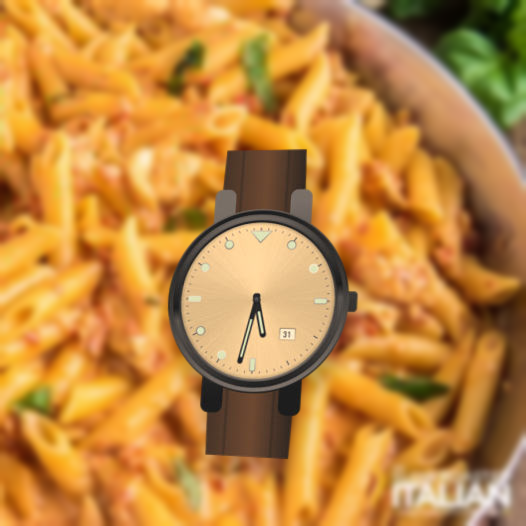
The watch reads **5:32**
